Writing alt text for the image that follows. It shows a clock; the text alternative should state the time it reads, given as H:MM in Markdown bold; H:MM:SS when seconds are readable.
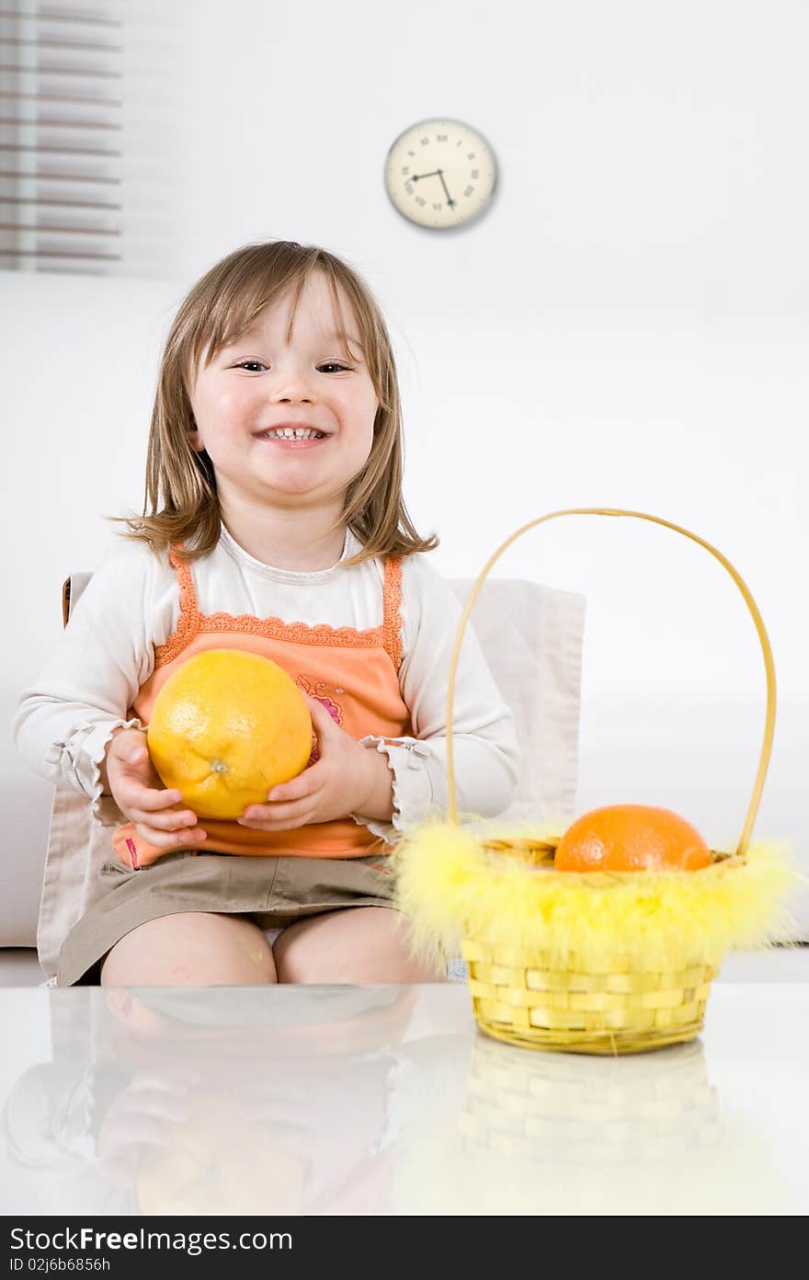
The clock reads **8:26**
